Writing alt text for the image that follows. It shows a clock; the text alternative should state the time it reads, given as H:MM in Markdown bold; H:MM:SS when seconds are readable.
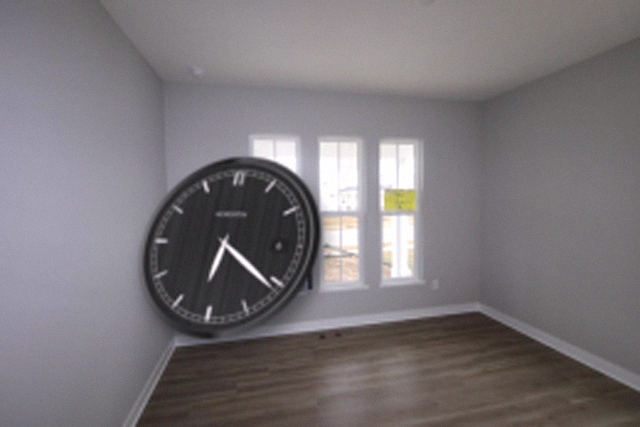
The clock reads **6:21**
